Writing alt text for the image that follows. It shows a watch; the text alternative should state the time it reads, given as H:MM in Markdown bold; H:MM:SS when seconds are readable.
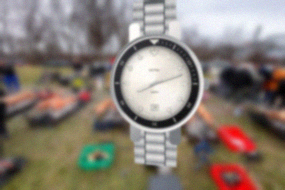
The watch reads **8:12**
